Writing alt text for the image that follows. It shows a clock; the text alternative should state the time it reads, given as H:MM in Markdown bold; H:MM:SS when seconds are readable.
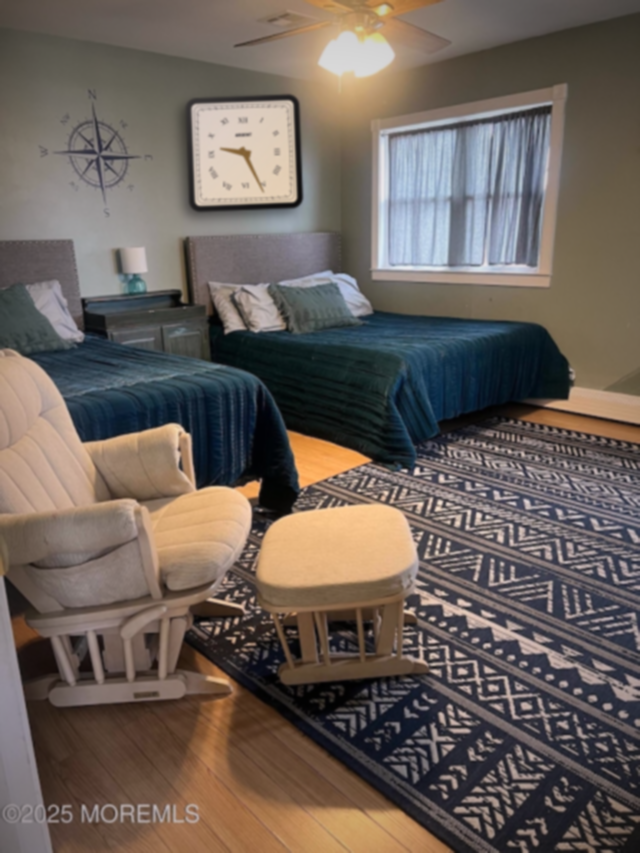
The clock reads **9:26**
